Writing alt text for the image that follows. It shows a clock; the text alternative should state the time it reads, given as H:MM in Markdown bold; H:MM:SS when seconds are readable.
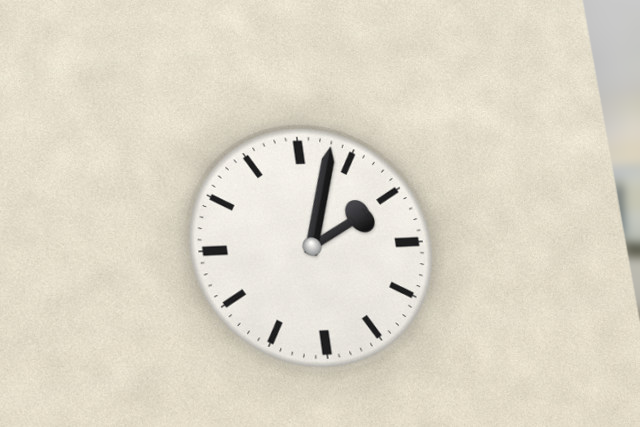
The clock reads **2:03**
